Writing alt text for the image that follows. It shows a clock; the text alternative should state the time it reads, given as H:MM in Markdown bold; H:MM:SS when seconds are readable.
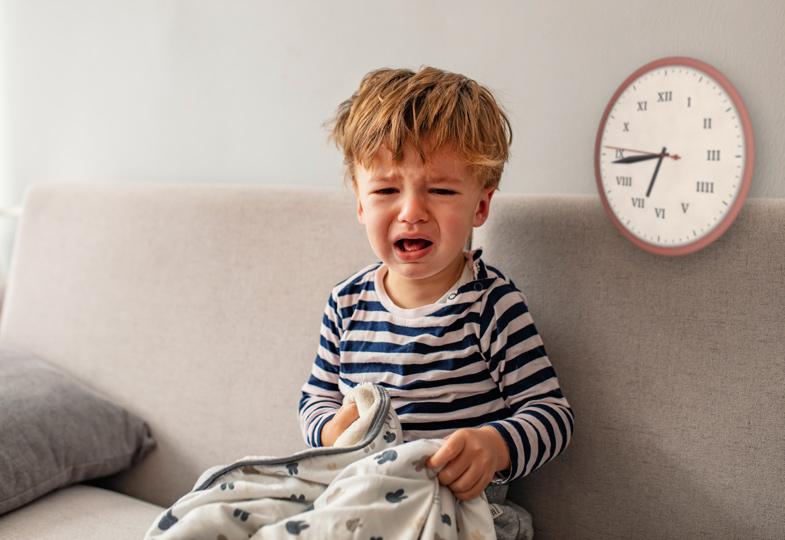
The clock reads **6:43:46**
